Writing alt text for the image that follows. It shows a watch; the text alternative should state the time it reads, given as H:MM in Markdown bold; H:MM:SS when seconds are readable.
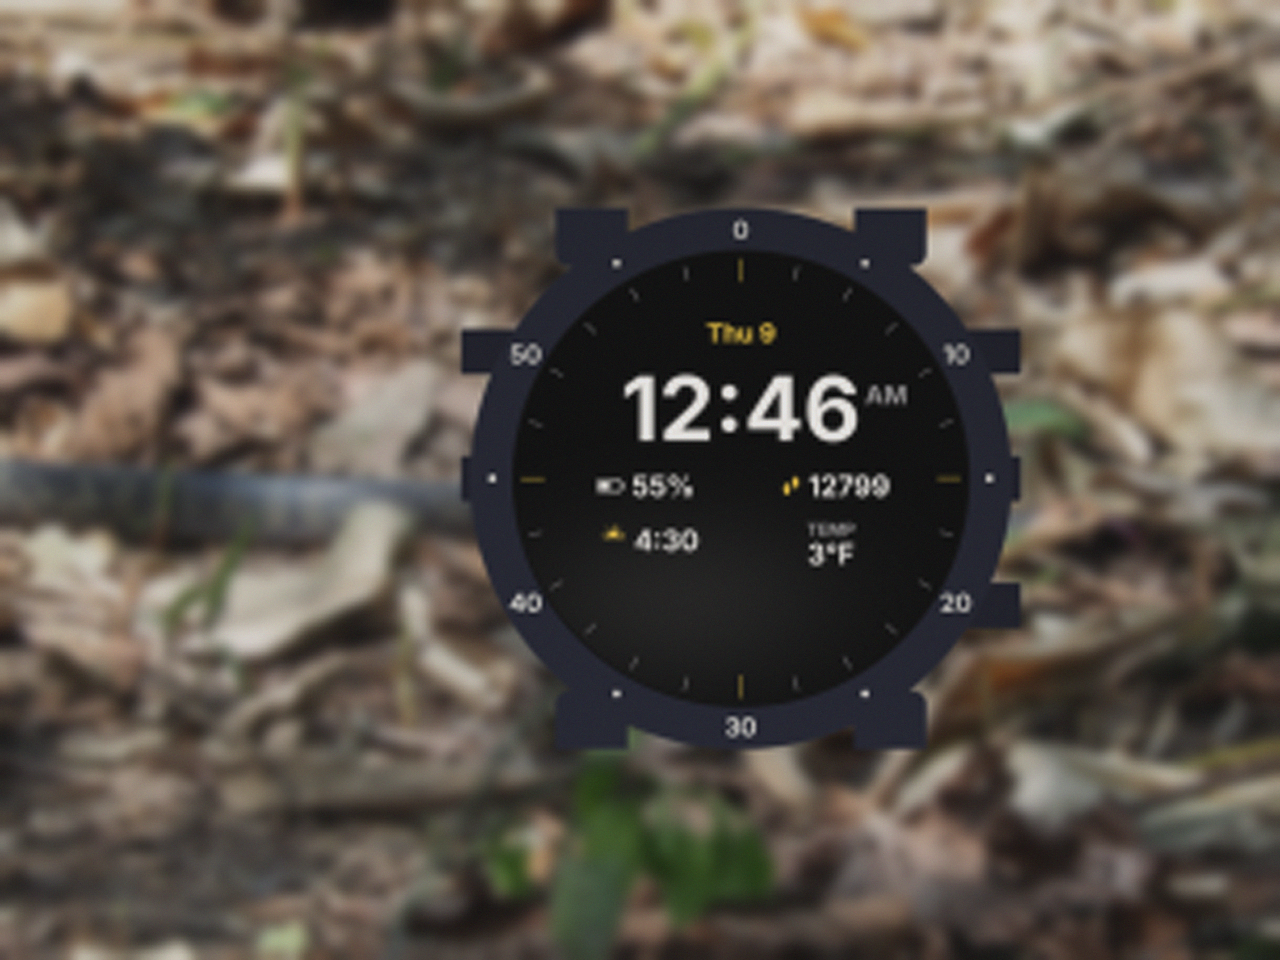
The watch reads **12:46**
